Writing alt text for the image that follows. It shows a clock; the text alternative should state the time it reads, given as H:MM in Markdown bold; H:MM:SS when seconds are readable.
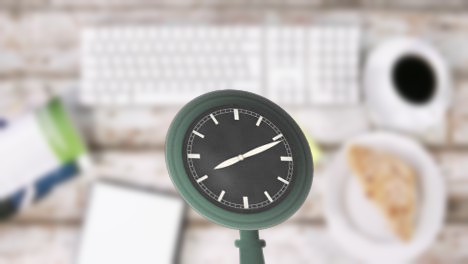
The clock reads **8:11**
